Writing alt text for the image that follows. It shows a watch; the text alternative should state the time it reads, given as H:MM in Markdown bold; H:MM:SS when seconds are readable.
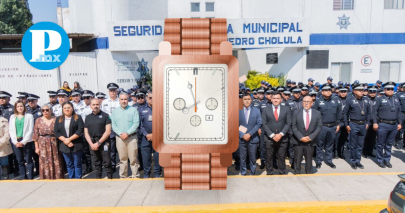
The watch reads **7:57**
